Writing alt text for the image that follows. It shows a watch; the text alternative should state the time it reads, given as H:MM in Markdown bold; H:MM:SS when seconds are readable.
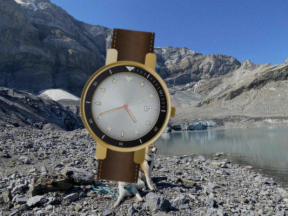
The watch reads **4:41**
